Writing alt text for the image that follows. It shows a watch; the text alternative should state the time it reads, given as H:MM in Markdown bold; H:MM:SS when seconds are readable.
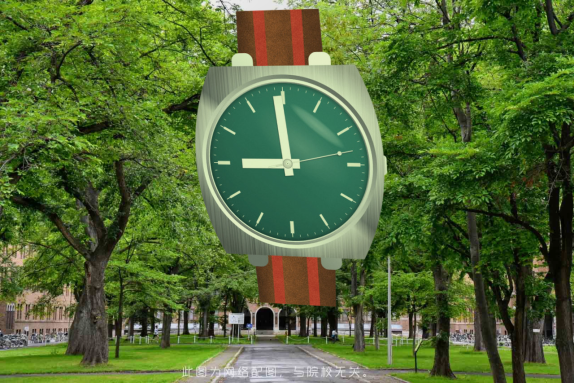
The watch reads **8:59:13**
